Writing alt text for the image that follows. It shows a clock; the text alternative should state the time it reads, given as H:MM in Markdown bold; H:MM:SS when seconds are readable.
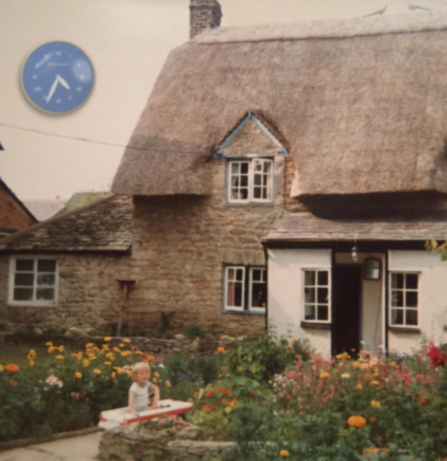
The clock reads **4:34**
